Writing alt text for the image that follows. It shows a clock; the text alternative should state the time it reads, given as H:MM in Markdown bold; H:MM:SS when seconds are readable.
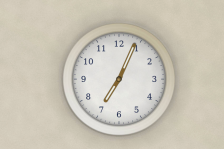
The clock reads **7:04**
